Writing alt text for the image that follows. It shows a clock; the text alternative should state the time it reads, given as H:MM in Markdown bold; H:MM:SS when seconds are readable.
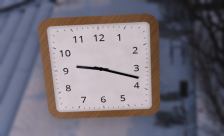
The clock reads **9:18**
